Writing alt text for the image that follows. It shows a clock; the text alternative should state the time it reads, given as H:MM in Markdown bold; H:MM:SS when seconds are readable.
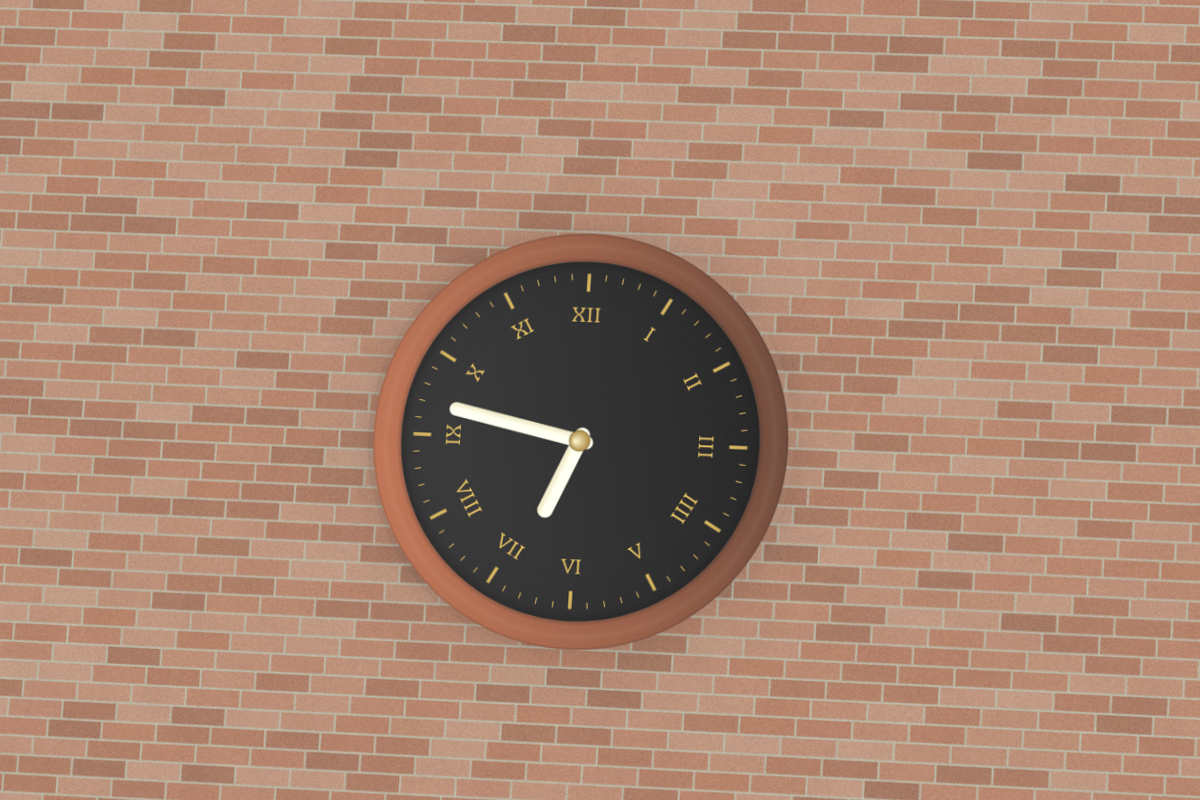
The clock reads **6:47**
